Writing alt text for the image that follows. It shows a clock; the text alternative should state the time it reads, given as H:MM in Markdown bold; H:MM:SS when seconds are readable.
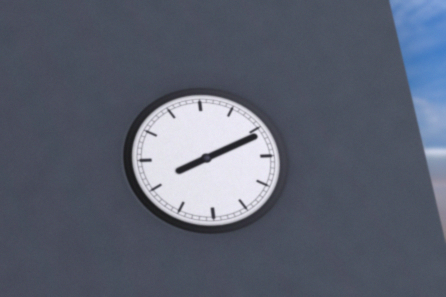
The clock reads **8:11**
